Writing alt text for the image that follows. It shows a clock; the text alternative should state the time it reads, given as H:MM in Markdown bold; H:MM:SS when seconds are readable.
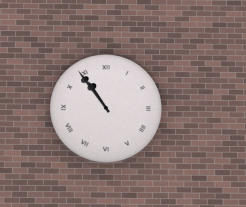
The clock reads **10:54**
